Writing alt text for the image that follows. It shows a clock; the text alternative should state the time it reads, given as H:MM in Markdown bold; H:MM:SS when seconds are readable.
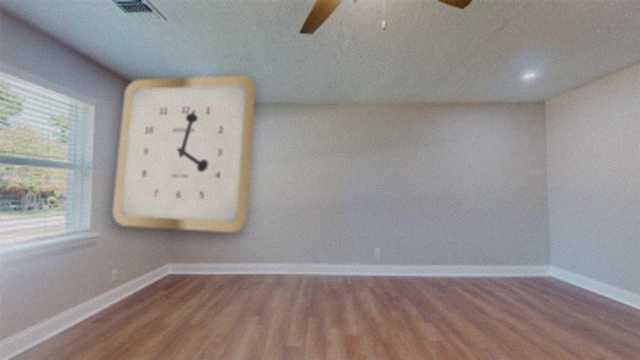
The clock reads **4:02**
